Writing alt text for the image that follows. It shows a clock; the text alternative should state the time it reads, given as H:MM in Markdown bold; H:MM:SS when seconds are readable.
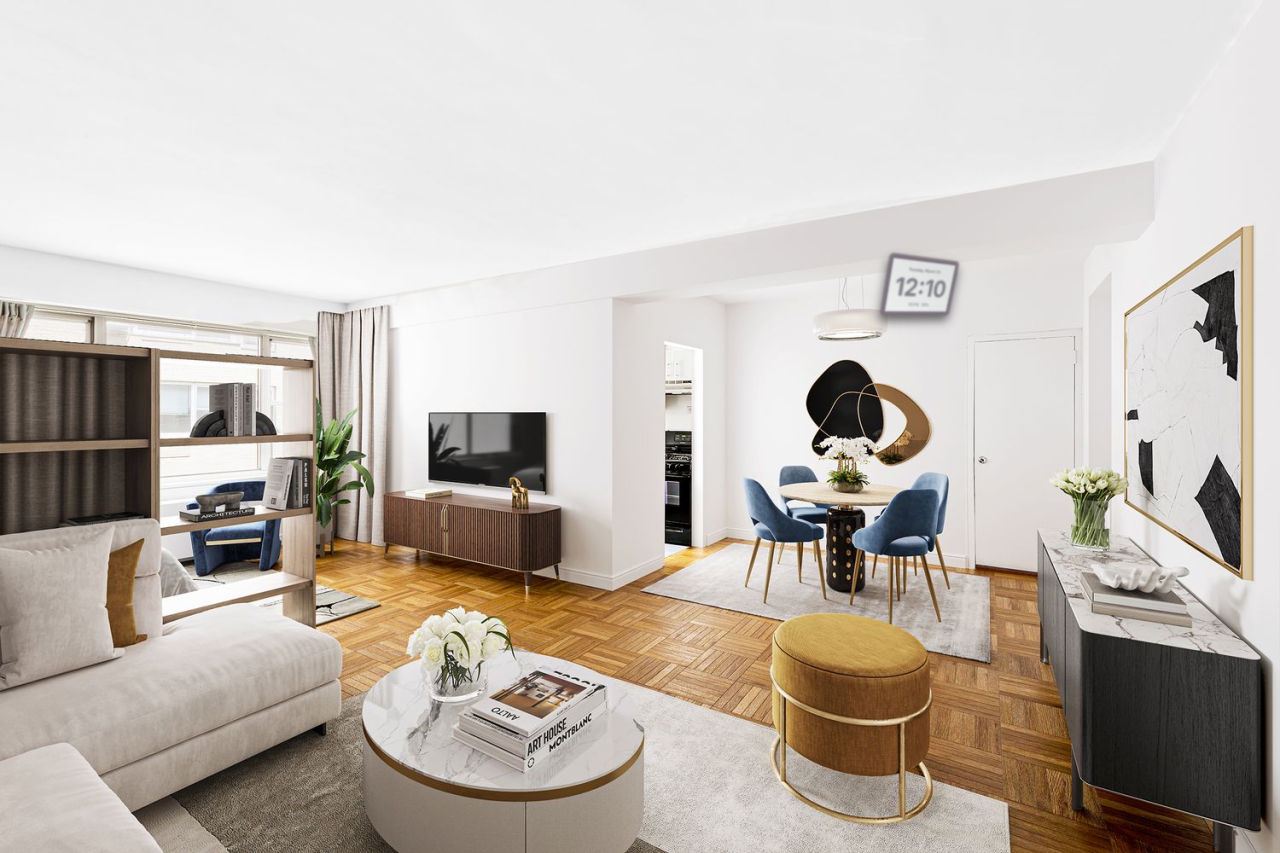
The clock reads **12:10**
